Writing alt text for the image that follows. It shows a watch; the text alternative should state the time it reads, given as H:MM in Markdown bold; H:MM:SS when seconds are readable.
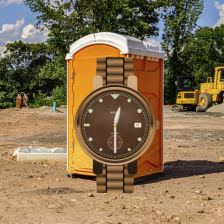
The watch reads **12:30**
